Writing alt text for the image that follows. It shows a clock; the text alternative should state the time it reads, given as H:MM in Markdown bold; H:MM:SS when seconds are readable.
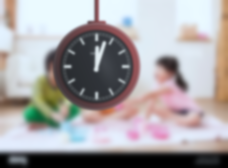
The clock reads **12:03**
